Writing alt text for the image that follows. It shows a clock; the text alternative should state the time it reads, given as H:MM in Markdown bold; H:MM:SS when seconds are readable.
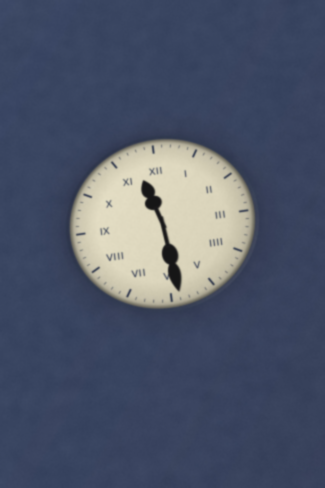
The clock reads **11:29**
